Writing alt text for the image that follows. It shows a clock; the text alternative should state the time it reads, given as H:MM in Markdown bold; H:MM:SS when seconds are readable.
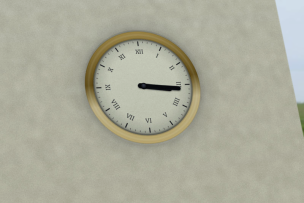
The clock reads **3:16**
